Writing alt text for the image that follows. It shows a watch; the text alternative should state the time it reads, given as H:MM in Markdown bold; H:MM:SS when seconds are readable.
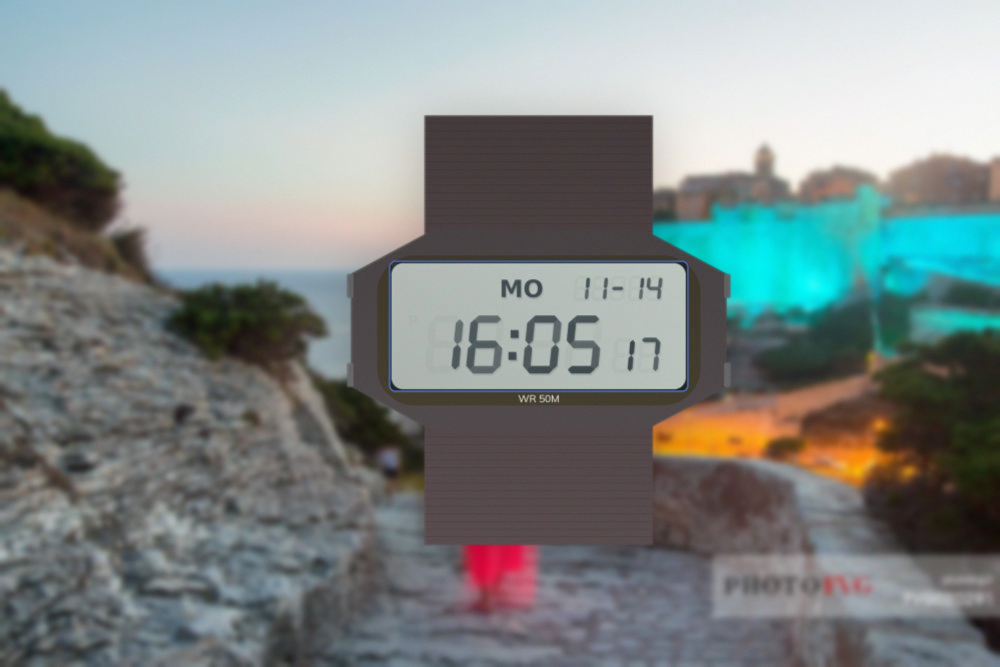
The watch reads **16:05:17**
